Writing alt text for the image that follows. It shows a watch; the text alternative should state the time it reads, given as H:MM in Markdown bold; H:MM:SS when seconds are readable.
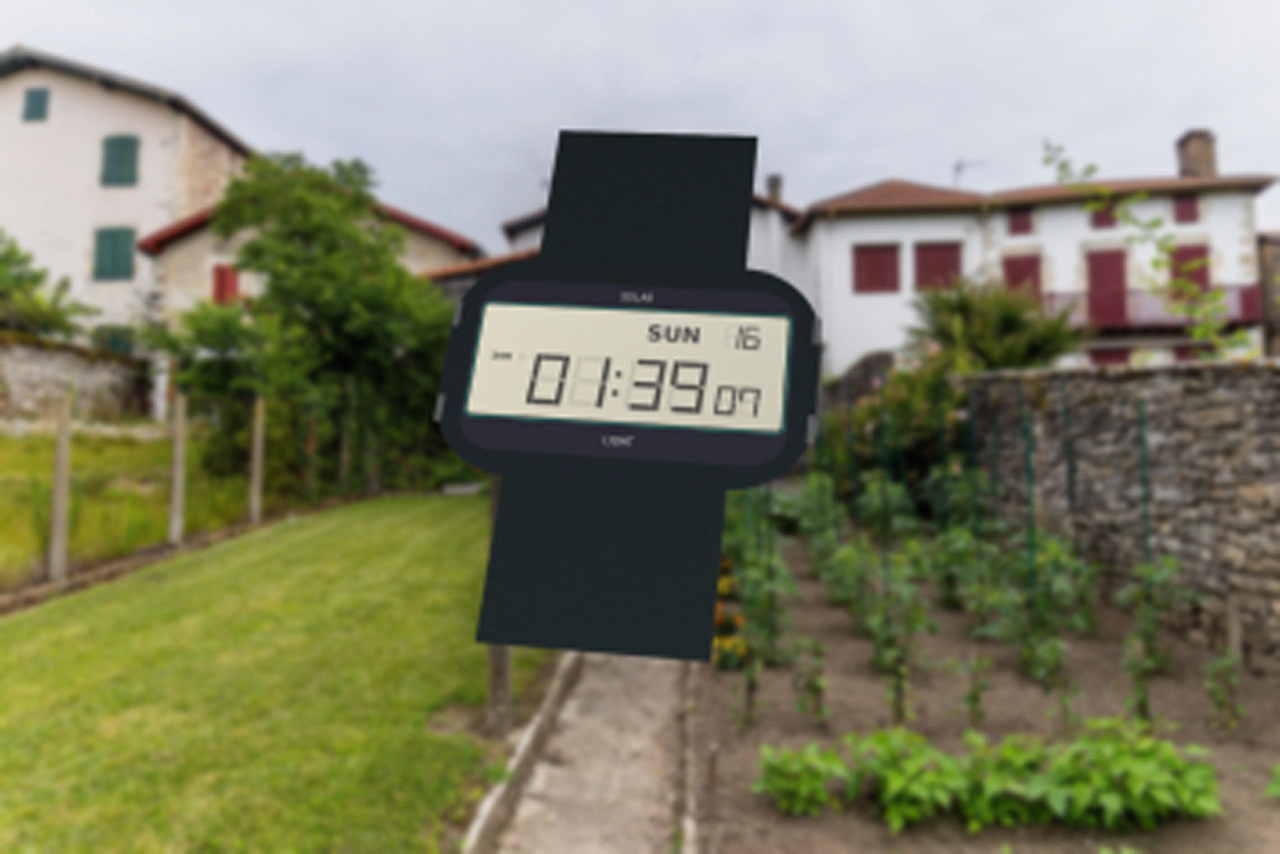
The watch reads **1:39:07**
